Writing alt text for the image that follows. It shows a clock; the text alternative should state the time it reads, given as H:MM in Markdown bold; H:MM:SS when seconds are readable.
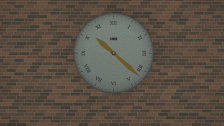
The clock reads **10:22**
